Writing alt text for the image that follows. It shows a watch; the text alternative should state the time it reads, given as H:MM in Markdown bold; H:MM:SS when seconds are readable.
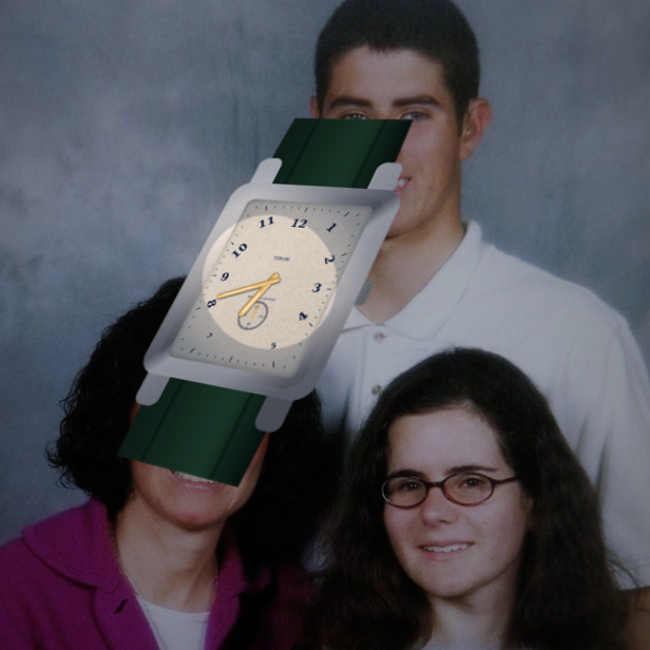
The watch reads **6:41**
